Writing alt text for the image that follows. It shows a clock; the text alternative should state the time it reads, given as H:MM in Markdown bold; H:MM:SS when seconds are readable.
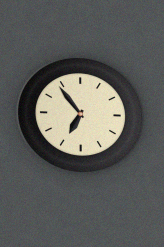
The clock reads **6:54**
